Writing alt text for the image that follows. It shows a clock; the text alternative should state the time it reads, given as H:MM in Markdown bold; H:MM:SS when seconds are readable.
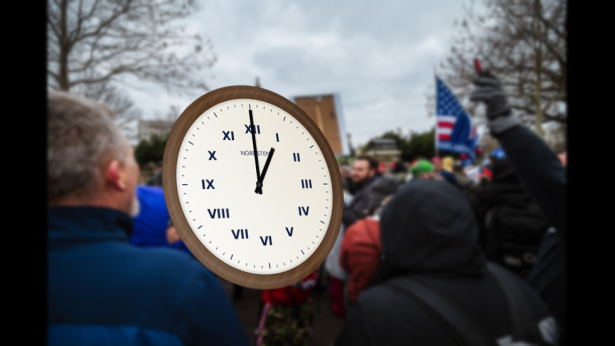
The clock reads **1:00**
